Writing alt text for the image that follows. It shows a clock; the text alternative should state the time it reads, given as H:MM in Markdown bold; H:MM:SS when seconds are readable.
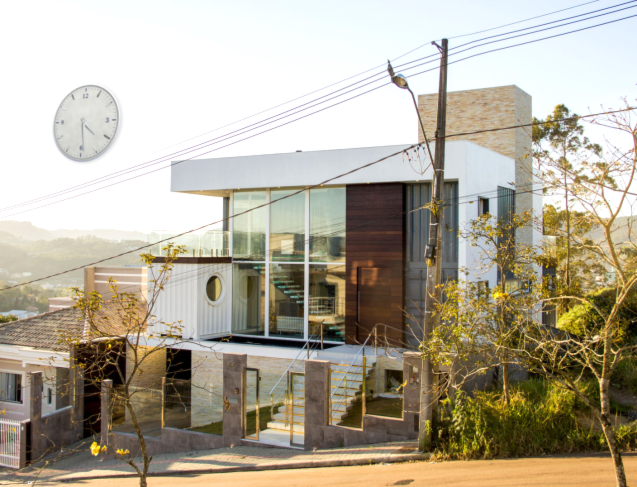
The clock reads **4:29**
